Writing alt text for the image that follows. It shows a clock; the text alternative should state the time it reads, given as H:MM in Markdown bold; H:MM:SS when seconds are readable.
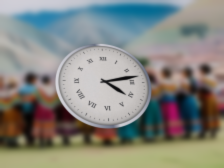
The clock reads **4:13**
